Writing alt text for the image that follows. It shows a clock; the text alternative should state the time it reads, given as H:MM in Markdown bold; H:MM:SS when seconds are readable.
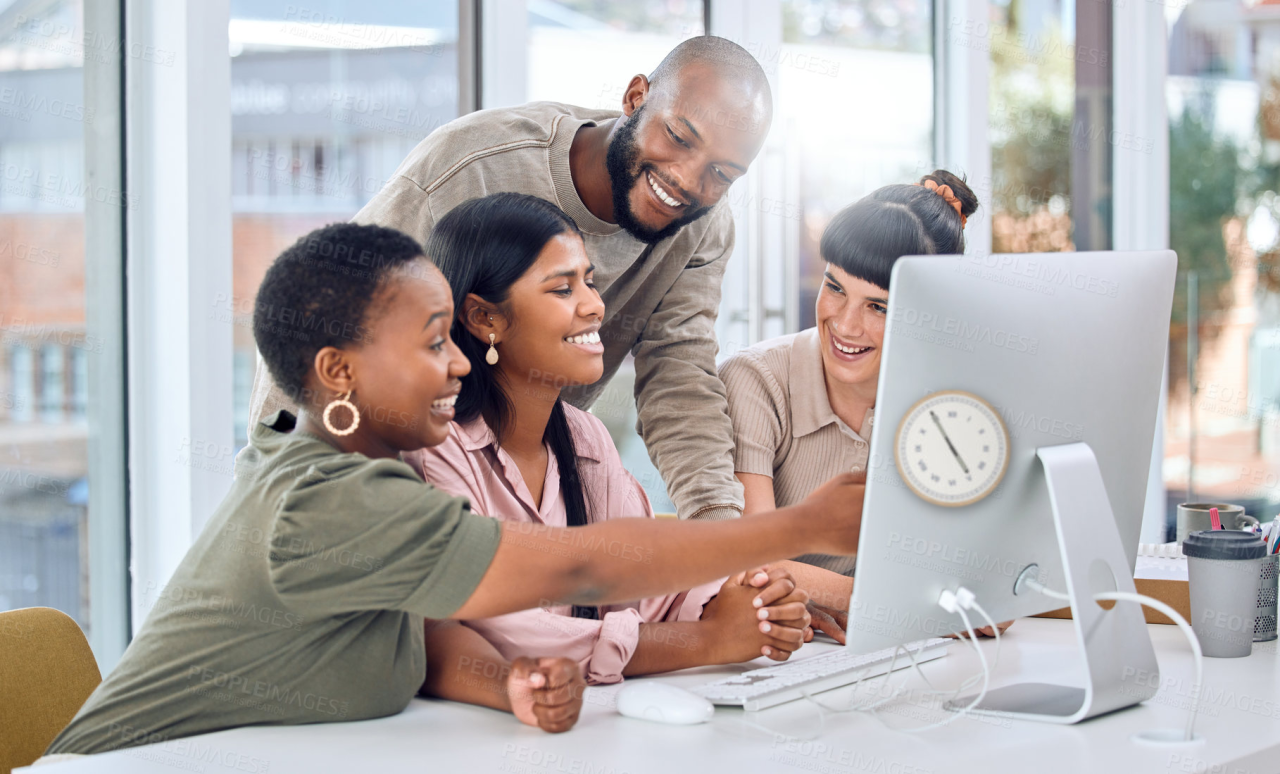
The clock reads **4:55**
